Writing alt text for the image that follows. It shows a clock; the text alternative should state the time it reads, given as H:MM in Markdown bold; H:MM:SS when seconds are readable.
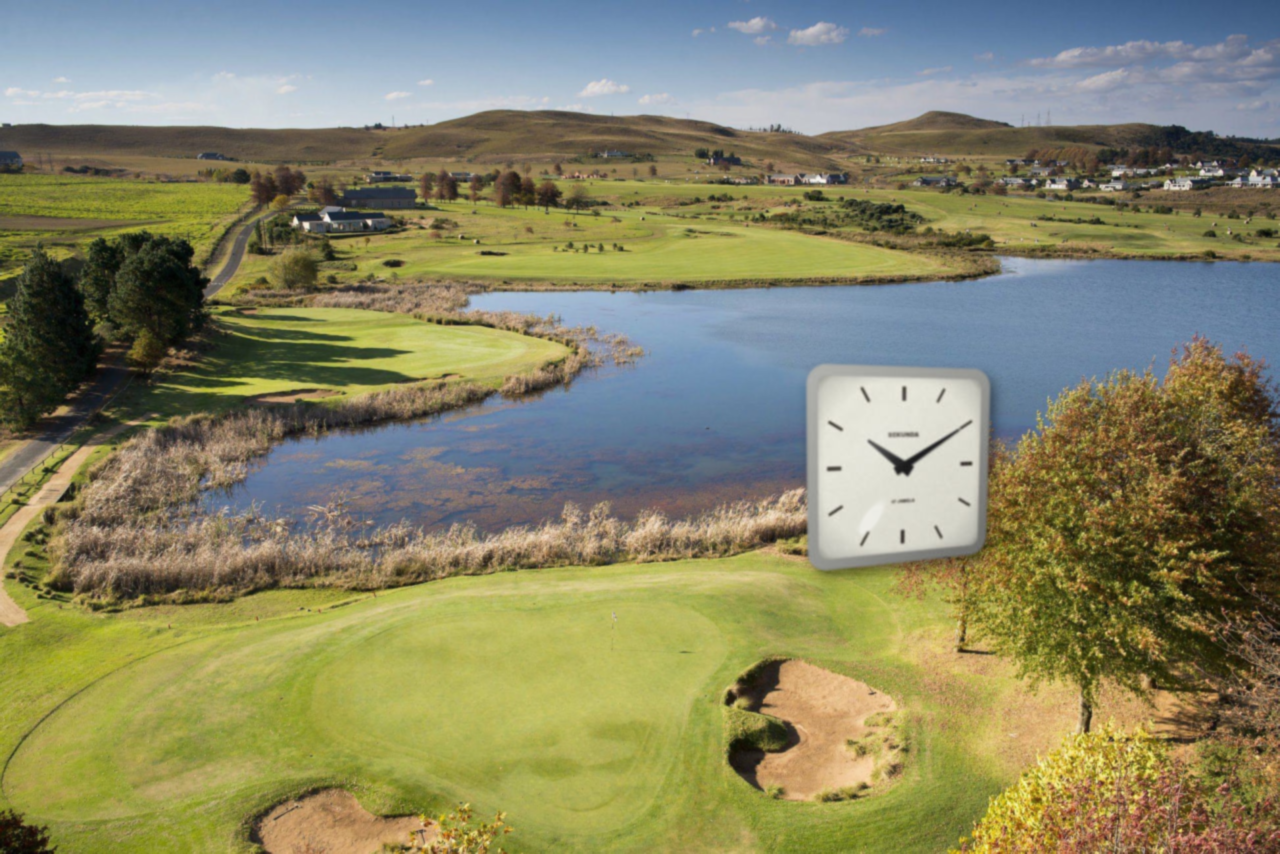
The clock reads **10:10**
